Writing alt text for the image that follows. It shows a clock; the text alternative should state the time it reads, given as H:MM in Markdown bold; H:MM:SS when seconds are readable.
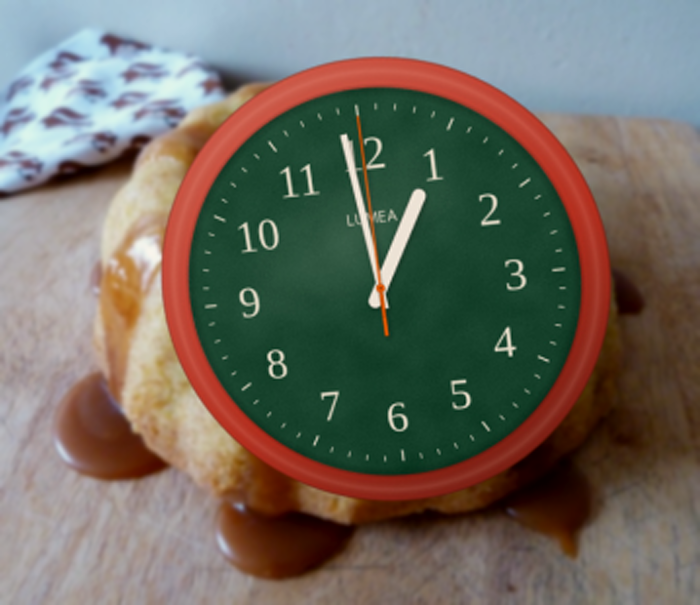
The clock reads **12:59:00**
